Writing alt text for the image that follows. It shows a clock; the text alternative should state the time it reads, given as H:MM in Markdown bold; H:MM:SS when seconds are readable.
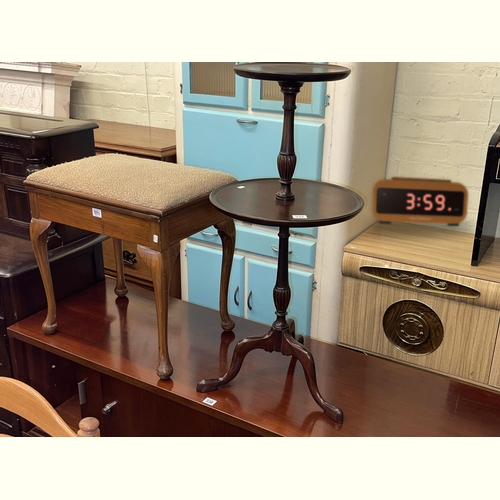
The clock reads **3:59**
